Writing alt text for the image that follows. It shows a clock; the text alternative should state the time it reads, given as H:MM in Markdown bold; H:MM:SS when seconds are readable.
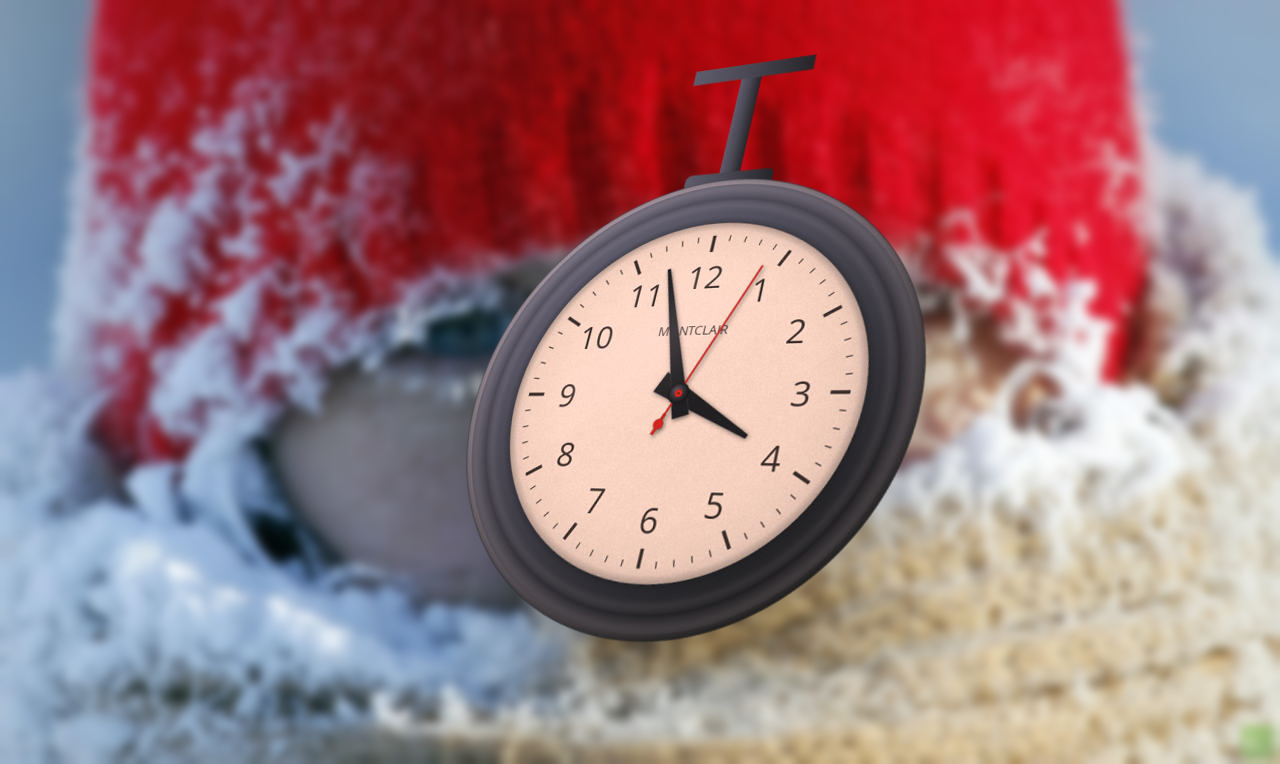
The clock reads **3:57:04**
